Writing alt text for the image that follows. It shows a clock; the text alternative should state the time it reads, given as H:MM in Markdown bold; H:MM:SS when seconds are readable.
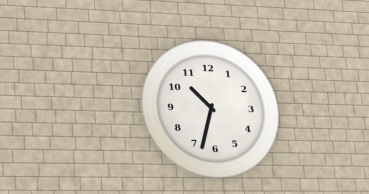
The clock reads **10:33**
